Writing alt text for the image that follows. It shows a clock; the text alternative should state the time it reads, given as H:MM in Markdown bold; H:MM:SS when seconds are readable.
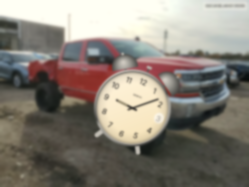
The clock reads **9:08**
